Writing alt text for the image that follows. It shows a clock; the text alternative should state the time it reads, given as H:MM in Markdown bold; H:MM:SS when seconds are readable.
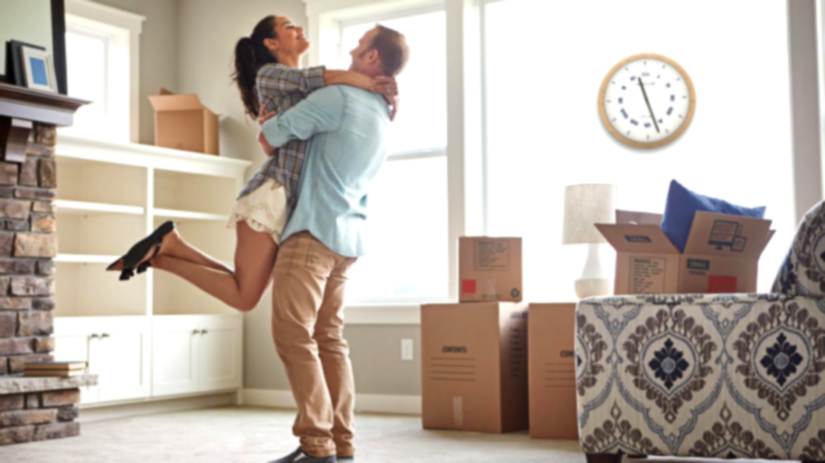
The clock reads **11:27**
